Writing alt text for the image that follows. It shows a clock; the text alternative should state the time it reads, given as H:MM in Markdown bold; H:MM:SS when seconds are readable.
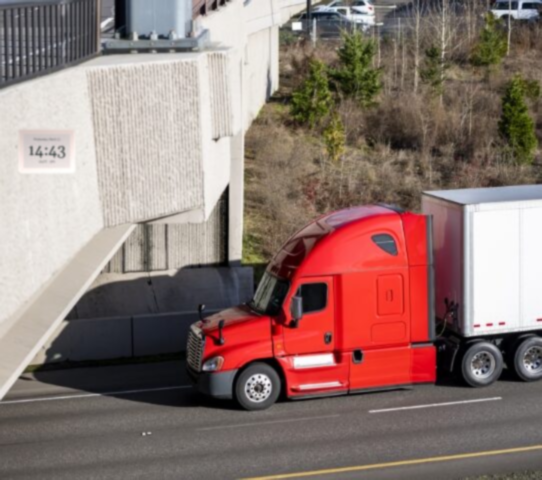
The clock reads **14:43**
